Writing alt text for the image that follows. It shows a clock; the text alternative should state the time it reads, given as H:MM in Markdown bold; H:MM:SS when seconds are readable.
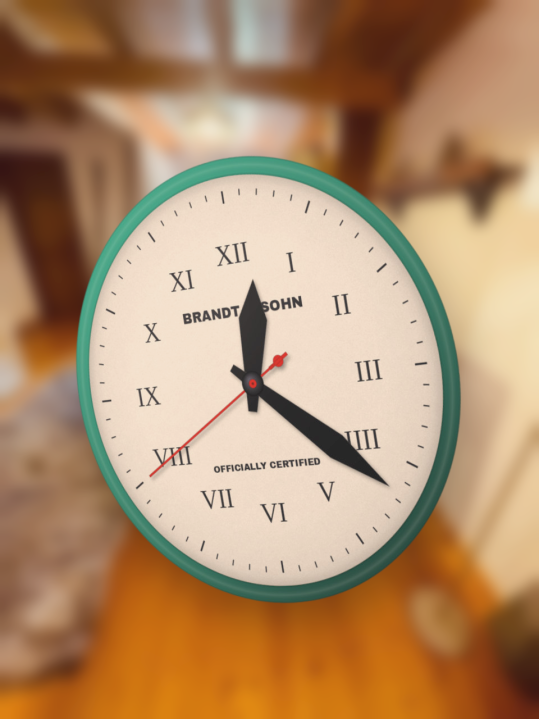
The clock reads **12:21:40**
